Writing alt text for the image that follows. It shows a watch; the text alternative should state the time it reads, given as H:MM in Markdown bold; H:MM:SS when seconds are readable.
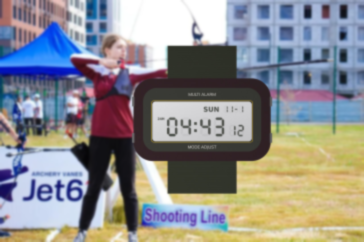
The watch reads **4:43:12**
